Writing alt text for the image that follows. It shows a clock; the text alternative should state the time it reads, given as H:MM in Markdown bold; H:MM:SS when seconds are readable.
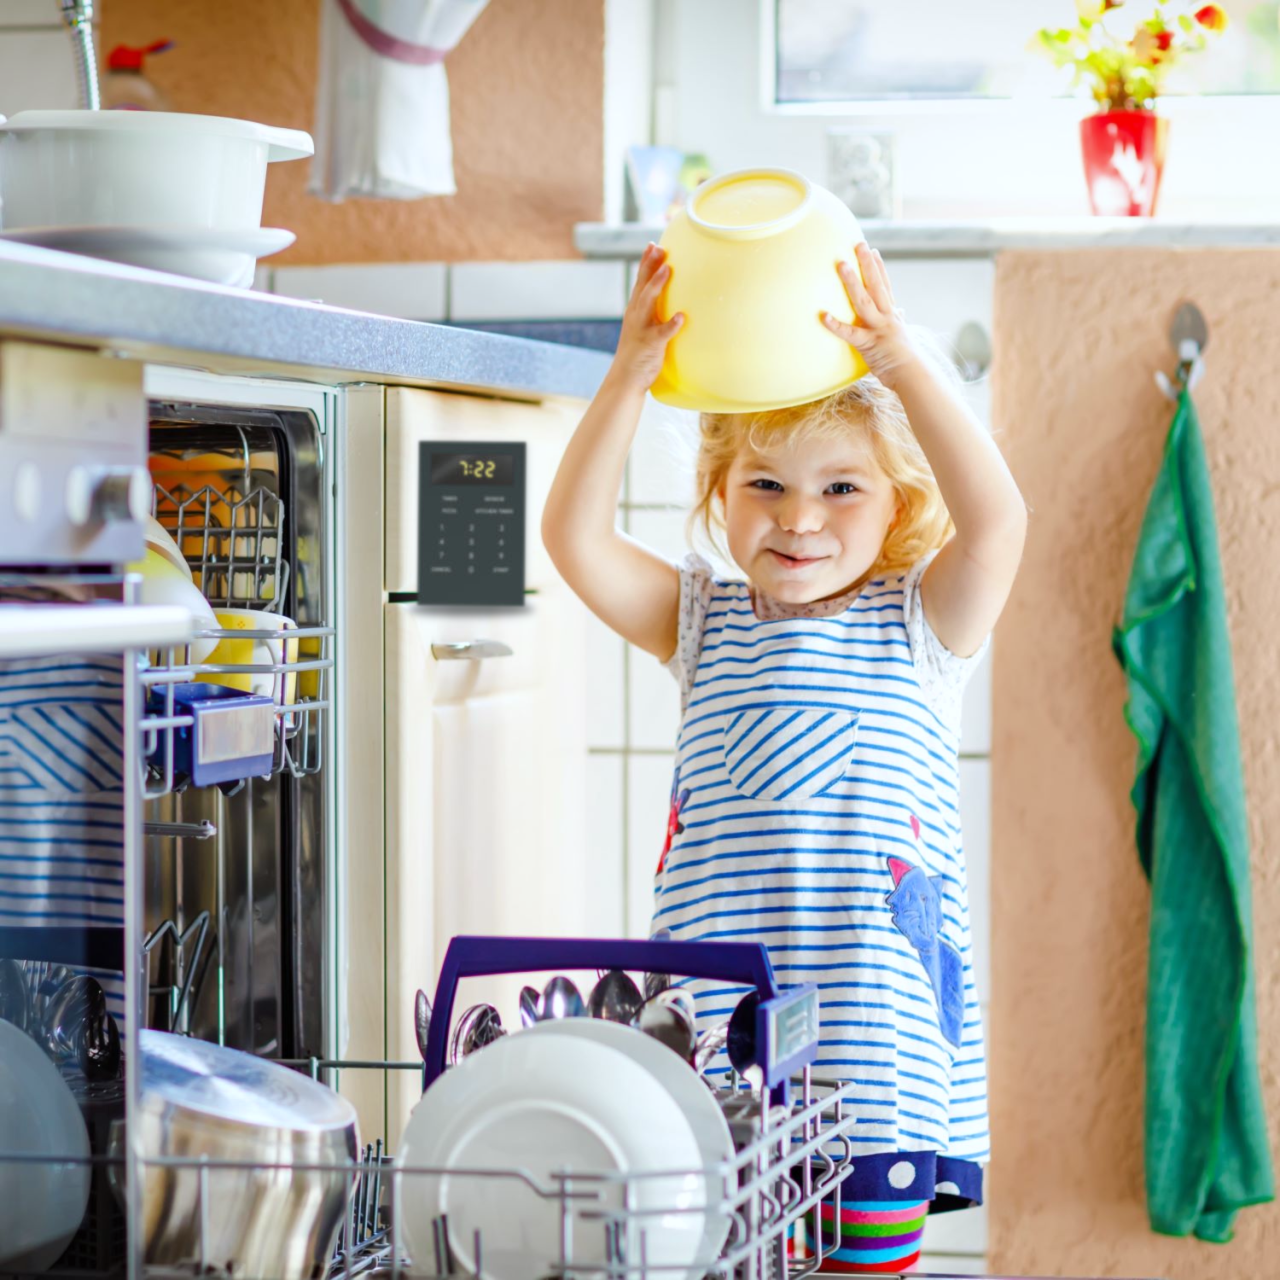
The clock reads **7:22**
